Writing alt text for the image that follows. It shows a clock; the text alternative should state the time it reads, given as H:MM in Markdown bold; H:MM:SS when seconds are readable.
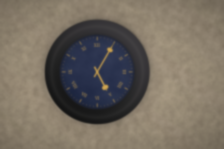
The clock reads **5:05**
